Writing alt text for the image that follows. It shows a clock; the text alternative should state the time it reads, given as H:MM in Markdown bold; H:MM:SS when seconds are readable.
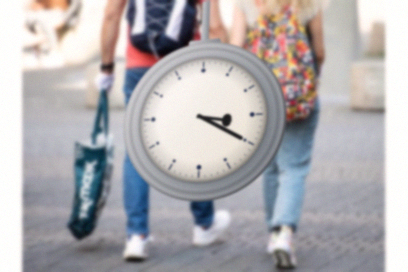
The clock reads **3:20**
